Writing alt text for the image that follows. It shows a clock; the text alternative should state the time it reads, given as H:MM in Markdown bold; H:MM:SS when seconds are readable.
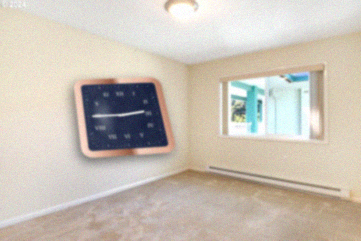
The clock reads **2:45**
